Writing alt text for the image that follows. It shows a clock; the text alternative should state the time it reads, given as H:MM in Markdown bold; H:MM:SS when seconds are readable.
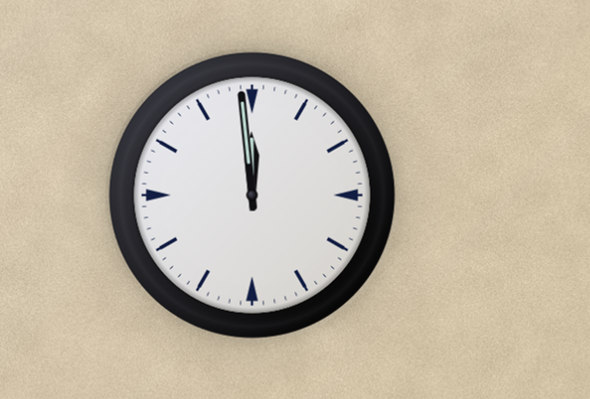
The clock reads **11:59**
